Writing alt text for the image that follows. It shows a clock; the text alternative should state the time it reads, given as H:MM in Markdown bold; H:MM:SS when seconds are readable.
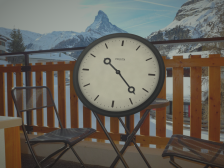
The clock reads **10:23**
